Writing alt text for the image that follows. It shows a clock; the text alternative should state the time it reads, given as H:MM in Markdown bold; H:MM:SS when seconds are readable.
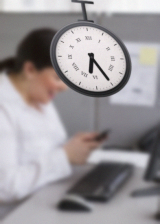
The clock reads **6:25**
